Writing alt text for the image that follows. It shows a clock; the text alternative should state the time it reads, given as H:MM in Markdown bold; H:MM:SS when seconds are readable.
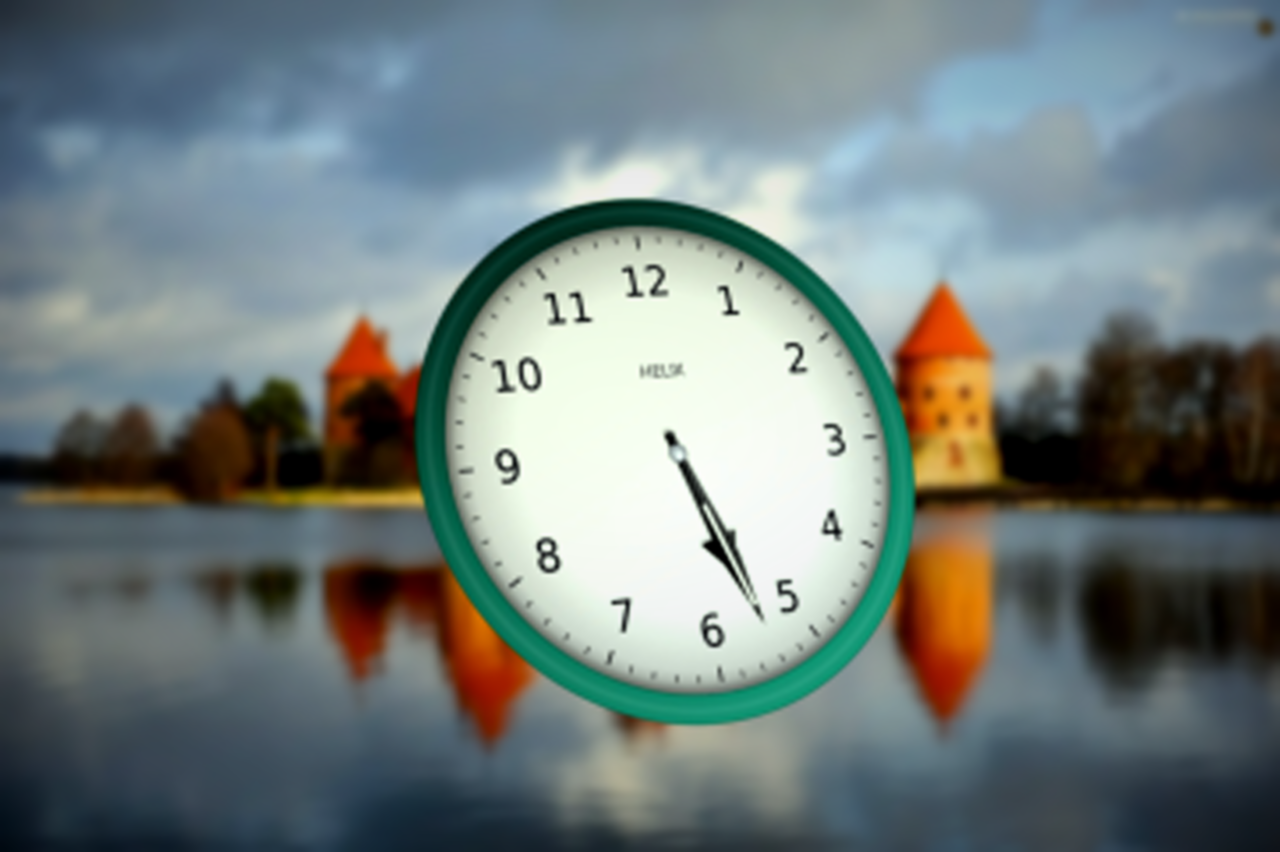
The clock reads **5:27**
